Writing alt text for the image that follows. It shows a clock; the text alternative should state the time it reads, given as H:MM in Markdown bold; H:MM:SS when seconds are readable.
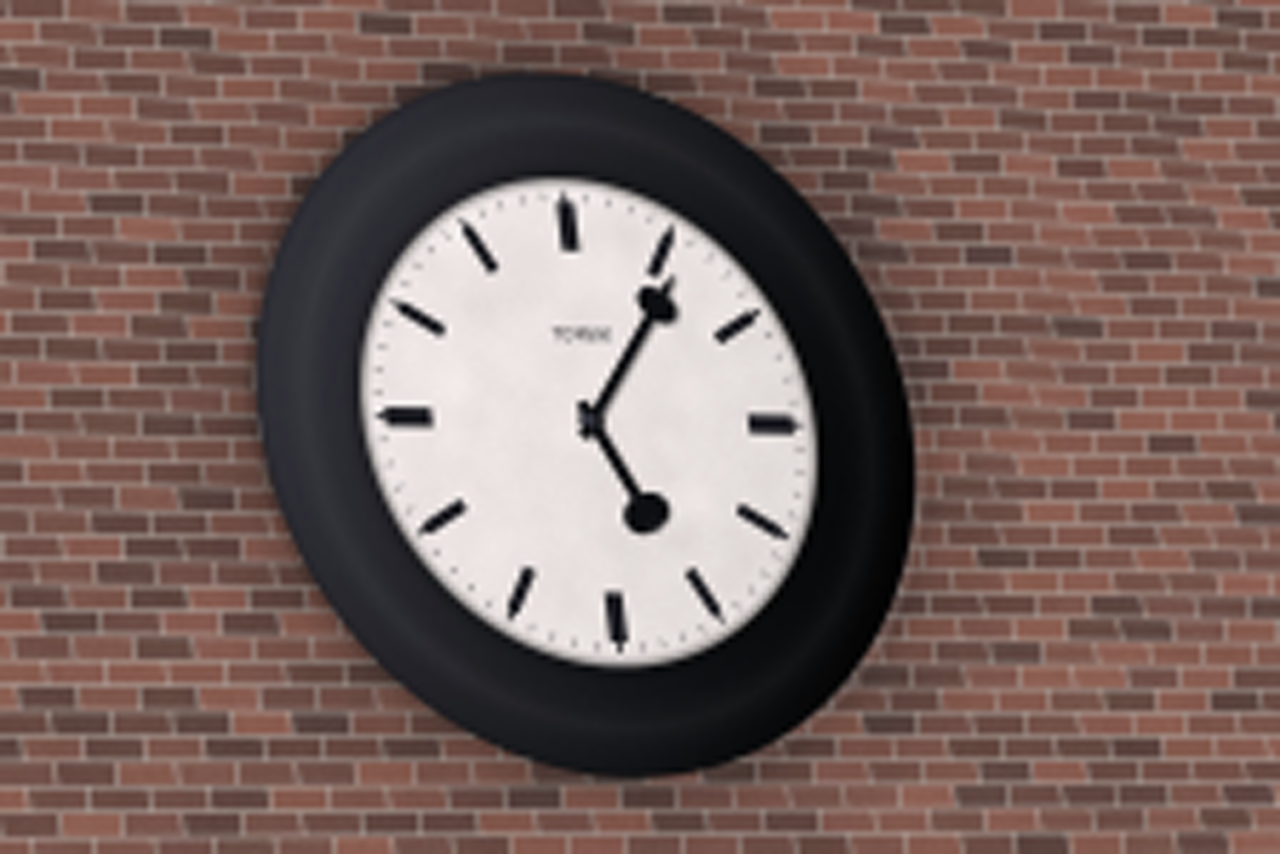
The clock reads **5:06**
